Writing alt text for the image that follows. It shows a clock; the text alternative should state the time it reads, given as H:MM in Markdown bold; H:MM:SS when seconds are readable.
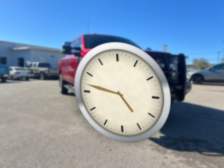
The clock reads **4:47**
